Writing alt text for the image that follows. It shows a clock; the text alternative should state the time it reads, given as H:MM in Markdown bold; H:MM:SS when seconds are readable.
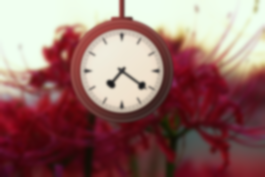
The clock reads **7:21**
